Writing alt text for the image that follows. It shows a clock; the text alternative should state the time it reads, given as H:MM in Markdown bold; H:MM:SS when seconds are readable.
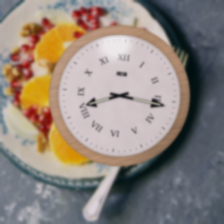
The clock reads **8:16**
